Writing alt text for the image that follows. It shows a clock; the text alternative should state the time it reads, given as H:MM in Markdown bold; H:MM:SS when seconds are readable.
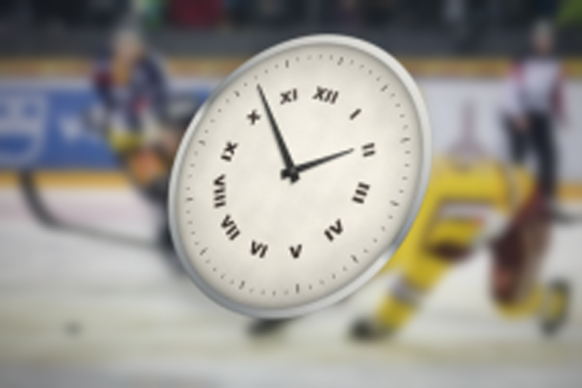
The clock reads **1:52**
